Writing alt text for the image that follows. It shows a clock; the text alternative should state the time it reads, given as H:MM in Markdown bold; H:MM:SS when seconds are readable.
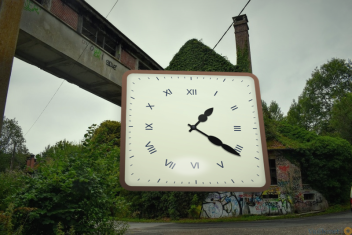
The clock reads **1:21**
